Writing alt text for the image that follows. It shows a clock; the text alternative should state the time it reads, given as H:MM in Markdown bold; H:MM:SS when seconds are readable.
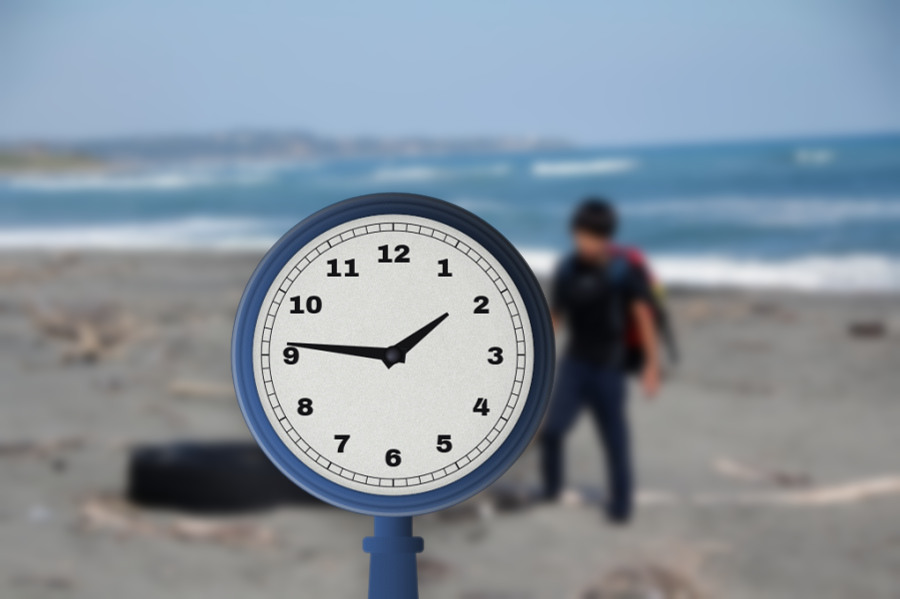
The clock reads **1:46**
